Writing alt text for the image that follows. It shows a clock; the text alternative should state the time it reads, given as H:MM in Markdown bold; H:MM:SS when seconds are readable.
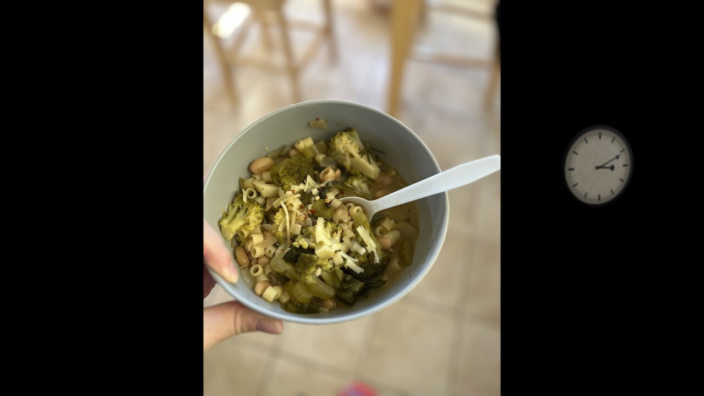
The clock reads **3:11**
